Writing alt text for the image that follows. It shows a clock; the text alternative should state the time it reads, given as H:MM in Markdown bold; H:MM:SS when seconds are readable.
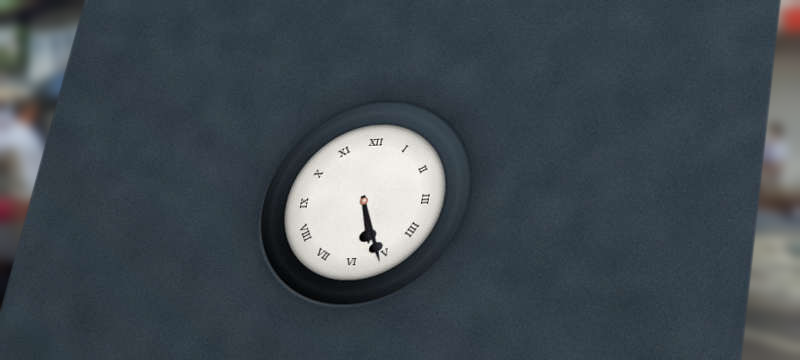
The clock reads **5:26**
